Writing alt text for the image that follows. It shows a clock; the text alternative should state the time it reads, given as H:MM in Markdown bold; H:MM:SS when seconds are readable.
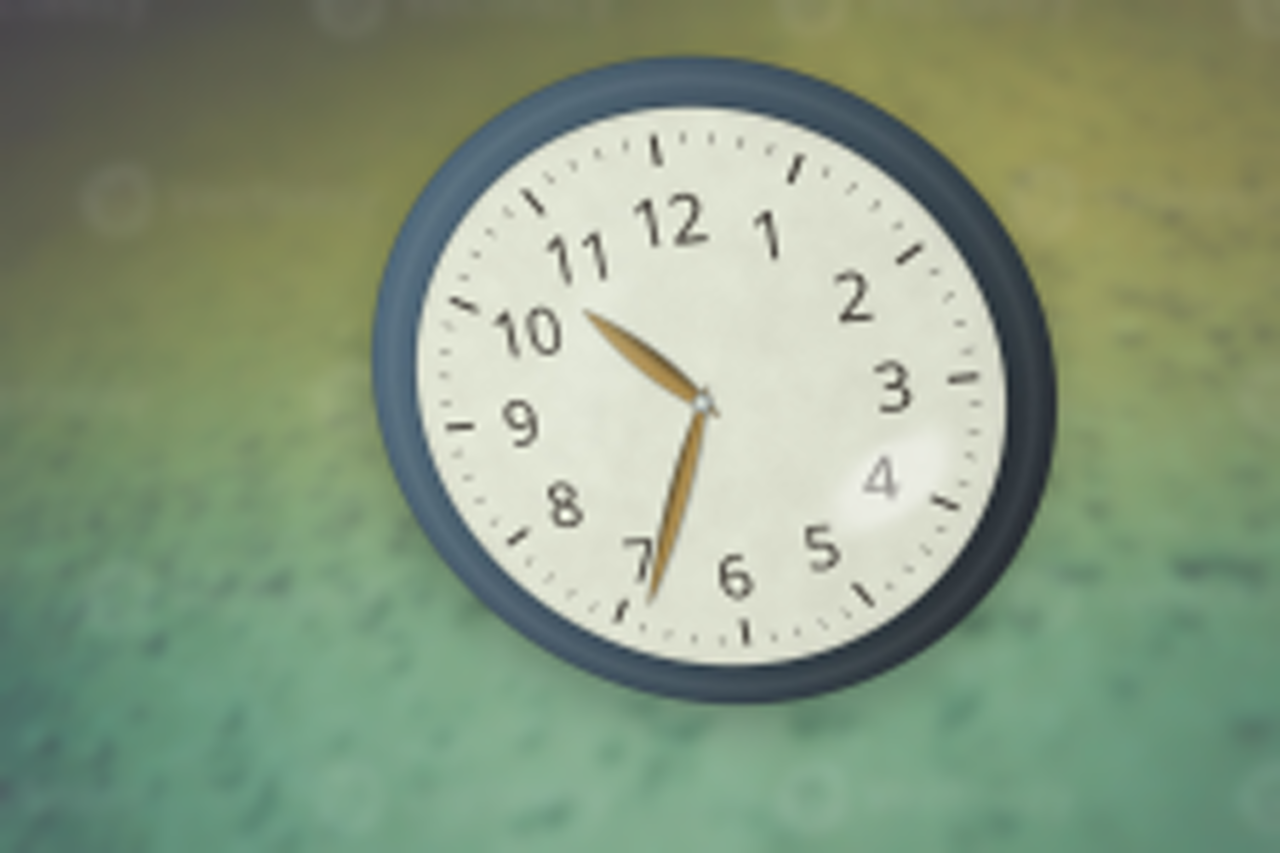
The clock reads **10:34**
